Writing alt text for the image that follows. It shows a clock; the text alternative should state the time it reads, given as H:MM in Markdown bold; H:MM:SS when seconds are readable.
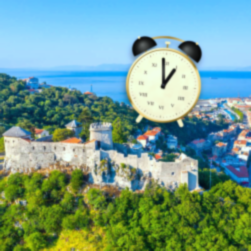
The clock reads **12:59**
